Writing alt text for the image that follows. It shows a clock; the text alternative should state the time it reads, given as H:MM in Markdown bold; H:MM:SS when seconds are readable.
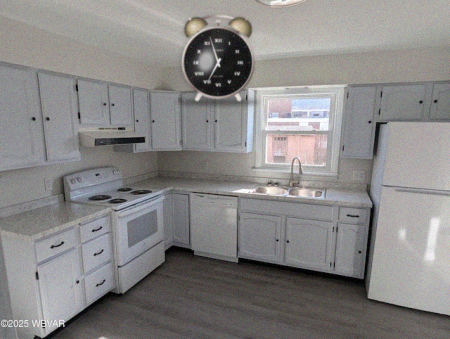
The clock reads **6:57**
